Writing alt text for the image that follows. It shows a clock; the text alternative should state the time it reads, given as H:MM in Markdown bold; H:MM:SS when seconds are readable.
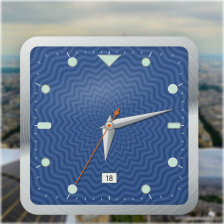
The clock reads **6:12:35**
